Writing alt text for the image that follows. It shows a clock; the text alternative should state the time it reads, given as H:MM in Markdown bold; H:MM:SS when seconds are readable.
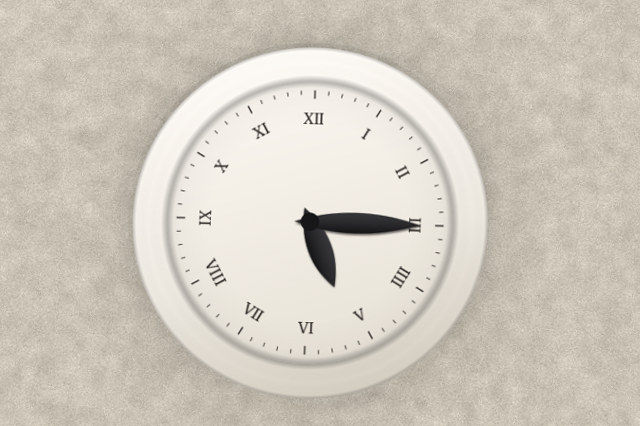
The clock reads **5:15**
